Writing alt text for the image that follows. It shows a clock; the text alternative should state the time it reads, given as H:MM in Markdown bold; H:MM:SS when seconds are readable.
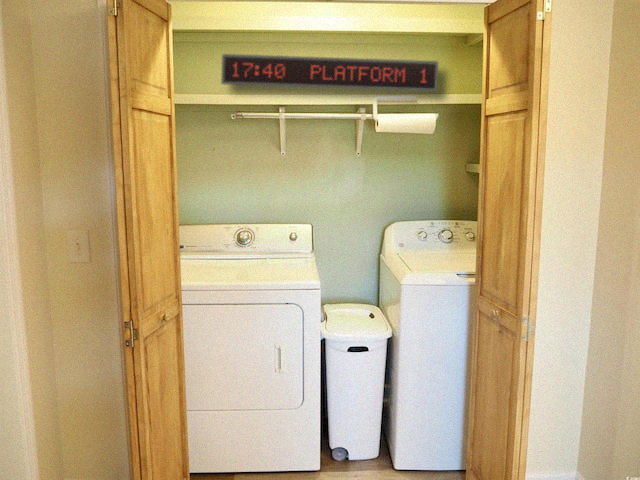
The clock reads **17:40**
